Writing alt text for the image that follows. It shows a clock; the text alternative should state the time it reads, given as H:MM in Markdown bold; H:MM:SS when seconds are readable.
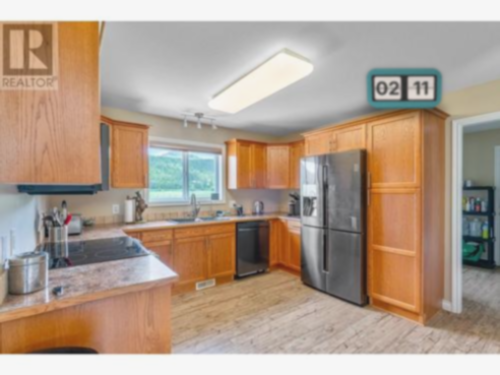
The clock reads **2:11**
